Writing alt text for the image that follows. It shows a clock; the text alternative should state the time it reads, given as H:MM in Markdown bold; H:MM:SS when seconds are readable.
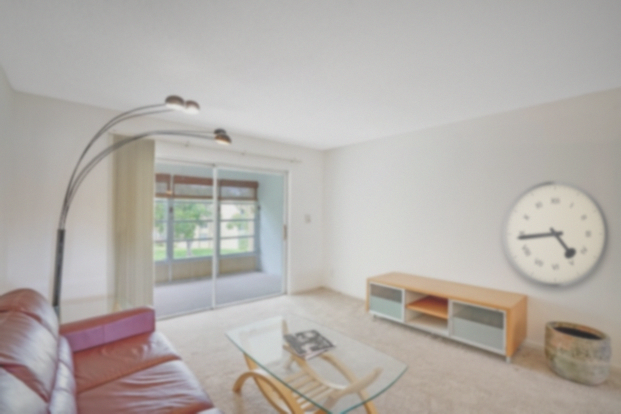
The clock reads **4:44**
